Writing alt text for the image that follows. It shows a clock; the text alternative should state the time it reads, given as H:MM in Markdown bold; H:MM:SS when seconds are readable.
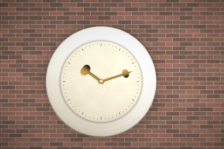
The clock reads **10:12**
